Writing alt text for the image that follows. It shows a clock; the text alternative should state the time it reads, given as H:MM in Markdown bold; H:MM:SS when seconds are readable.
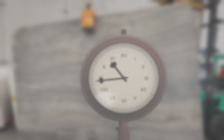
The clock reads **10:44**
